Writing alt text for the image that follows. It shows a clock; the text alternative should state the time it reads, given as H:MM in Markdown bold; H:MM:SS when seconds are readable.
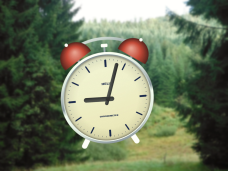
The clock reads **9:03**
